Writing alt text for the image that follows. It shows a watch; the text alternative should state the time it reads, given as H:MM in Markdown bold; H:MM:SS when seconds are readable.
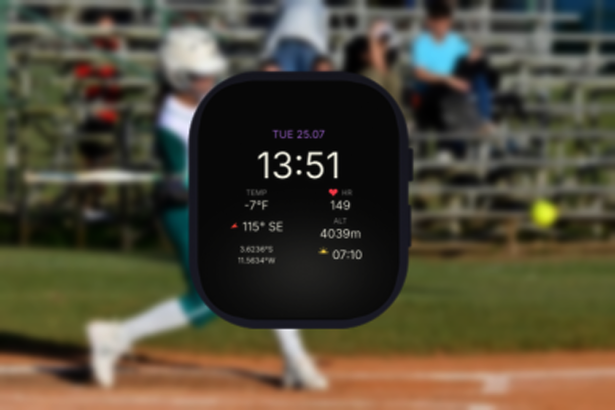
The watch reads **13:51**
